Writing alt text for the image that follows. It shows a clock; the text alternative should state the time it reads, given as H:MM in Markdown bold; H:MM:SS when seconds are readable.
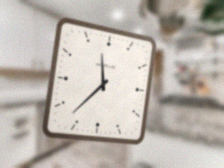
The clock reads **11:37**
